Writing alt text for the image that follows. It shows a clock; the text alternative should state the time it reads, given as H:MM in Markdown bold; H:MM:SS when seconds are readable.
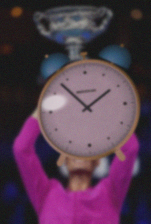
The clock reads **1:53**
